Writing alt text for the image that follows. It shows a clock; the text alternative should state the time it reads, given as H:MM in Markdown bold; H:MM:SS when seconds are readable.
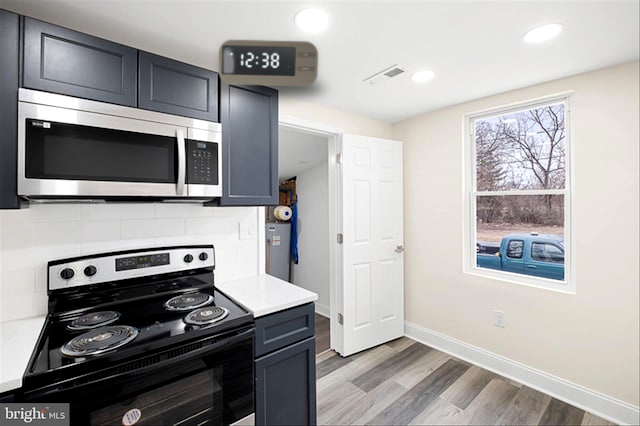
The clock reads **12:38**
